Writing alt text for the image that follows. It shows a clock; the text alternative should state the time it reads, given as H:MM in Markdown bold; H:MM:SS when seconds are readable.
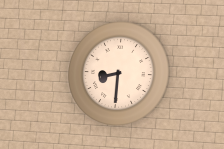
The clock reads **8:30**
